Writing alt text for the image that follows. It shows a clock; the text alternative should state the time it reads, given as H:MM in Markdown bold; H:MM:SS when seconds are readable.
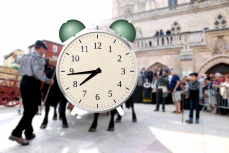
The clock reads **7:44**
